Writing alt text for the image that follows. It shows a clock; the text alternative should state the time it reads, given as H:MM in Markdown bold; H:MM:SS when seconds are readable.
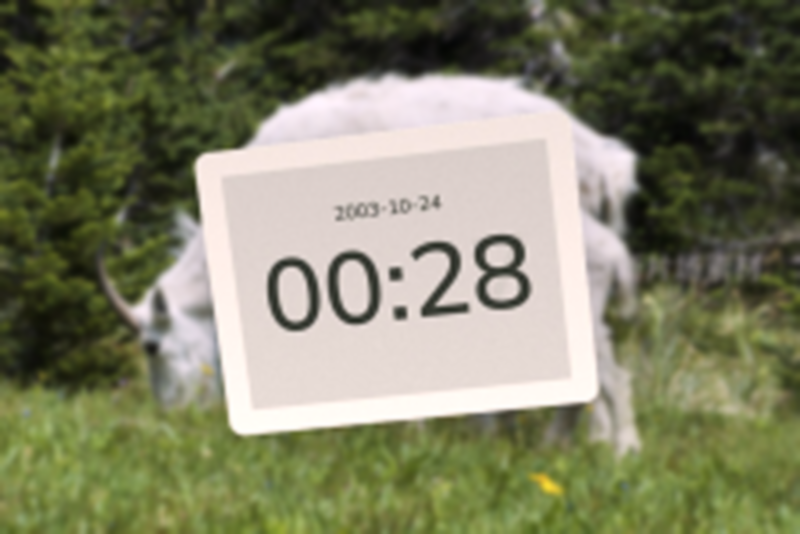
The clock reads **0:28**
